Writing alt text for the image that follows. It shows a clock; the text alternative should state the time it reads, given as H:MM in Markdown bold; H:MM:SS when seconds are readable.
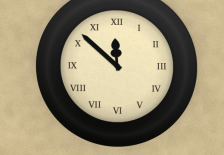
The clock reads **11:52**
